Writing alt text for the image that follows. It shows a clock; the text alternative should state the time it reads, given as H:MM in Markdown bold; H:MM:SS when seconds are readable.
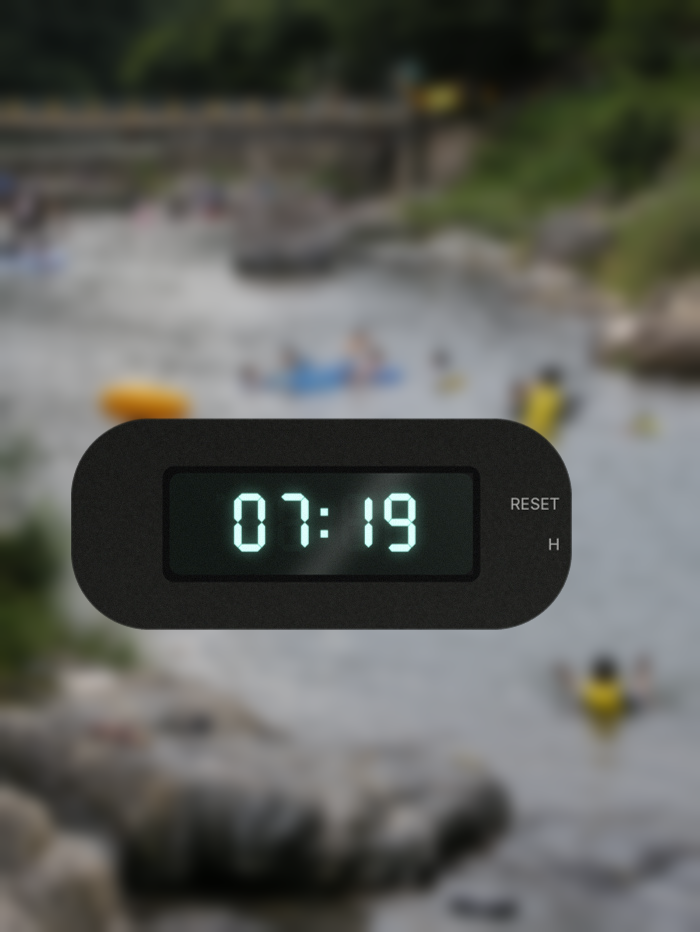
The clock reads **7:19**
